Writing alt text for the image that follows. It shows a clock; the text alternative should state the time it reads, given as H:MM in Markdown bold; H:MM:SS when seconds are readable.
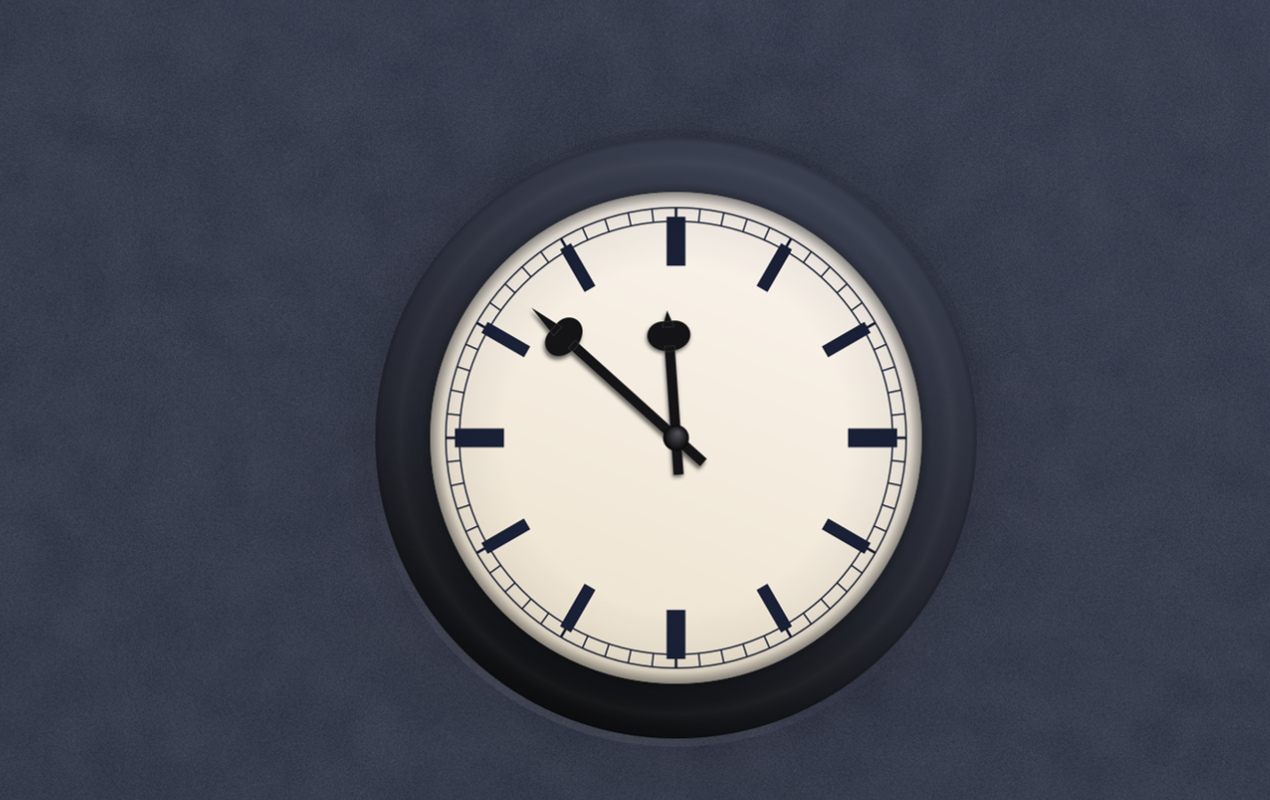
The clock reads **11:52**
